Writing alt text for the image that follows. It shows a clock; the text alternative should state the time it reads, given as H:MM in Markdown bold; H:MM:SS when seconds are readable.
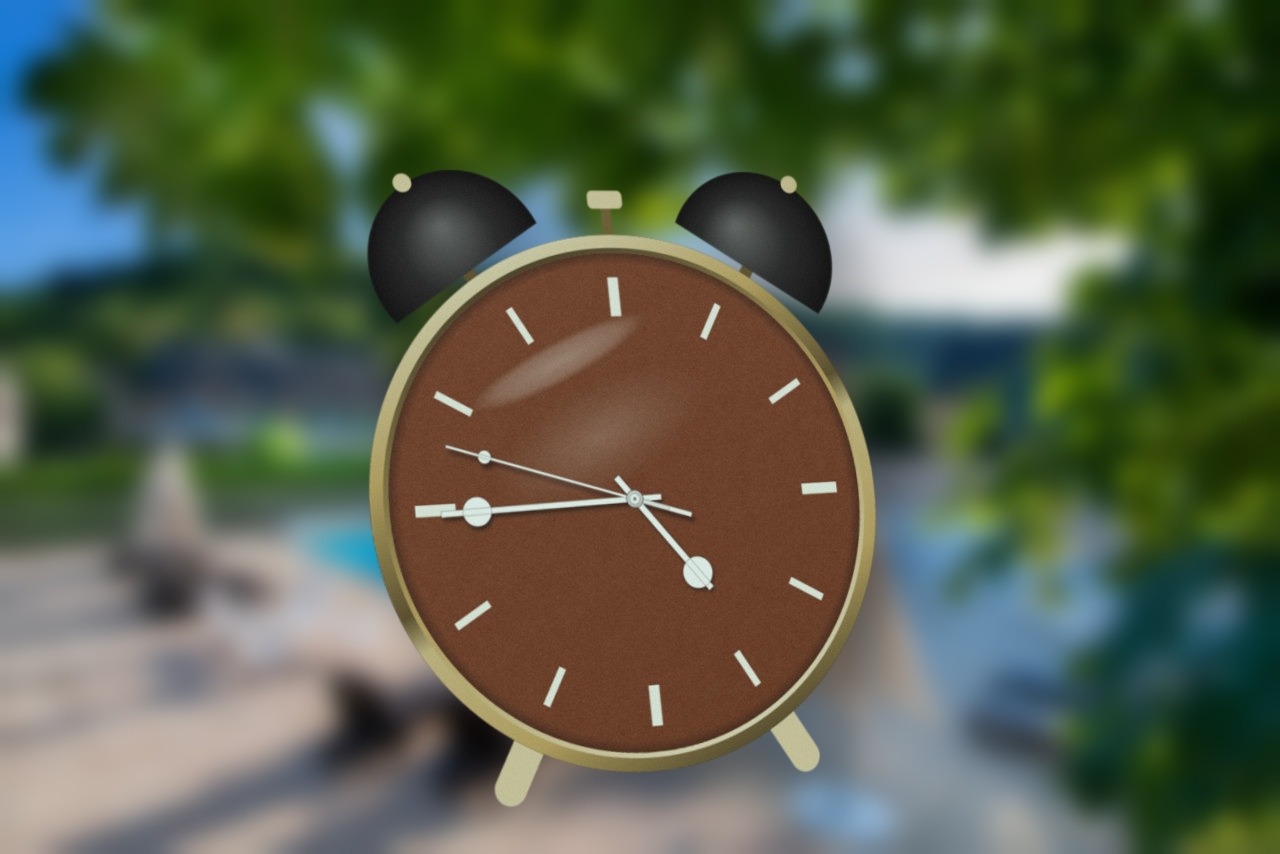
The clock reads **4:44:48**
